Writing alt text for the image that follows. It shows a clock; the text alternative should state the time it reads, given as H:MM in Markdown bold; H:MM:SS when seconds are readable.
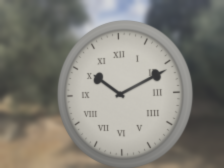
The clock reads **10:11**
